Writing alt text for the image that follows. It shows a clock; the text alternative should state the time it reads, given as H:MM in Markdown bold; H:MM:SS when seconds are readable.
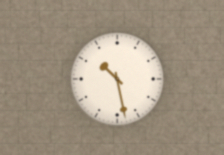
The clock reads **10:28**
